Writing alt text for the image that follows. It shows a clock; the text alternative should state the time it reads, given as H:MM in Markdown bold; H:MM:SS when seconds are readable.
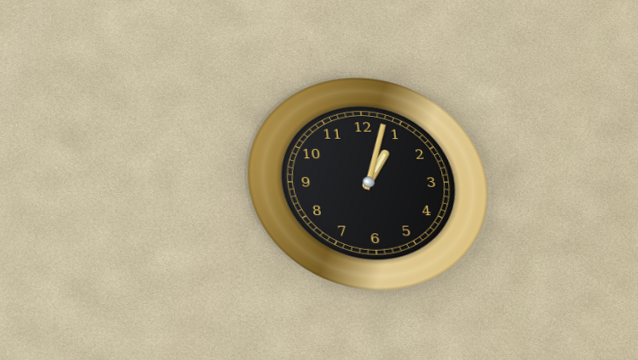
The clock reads **1:03**
